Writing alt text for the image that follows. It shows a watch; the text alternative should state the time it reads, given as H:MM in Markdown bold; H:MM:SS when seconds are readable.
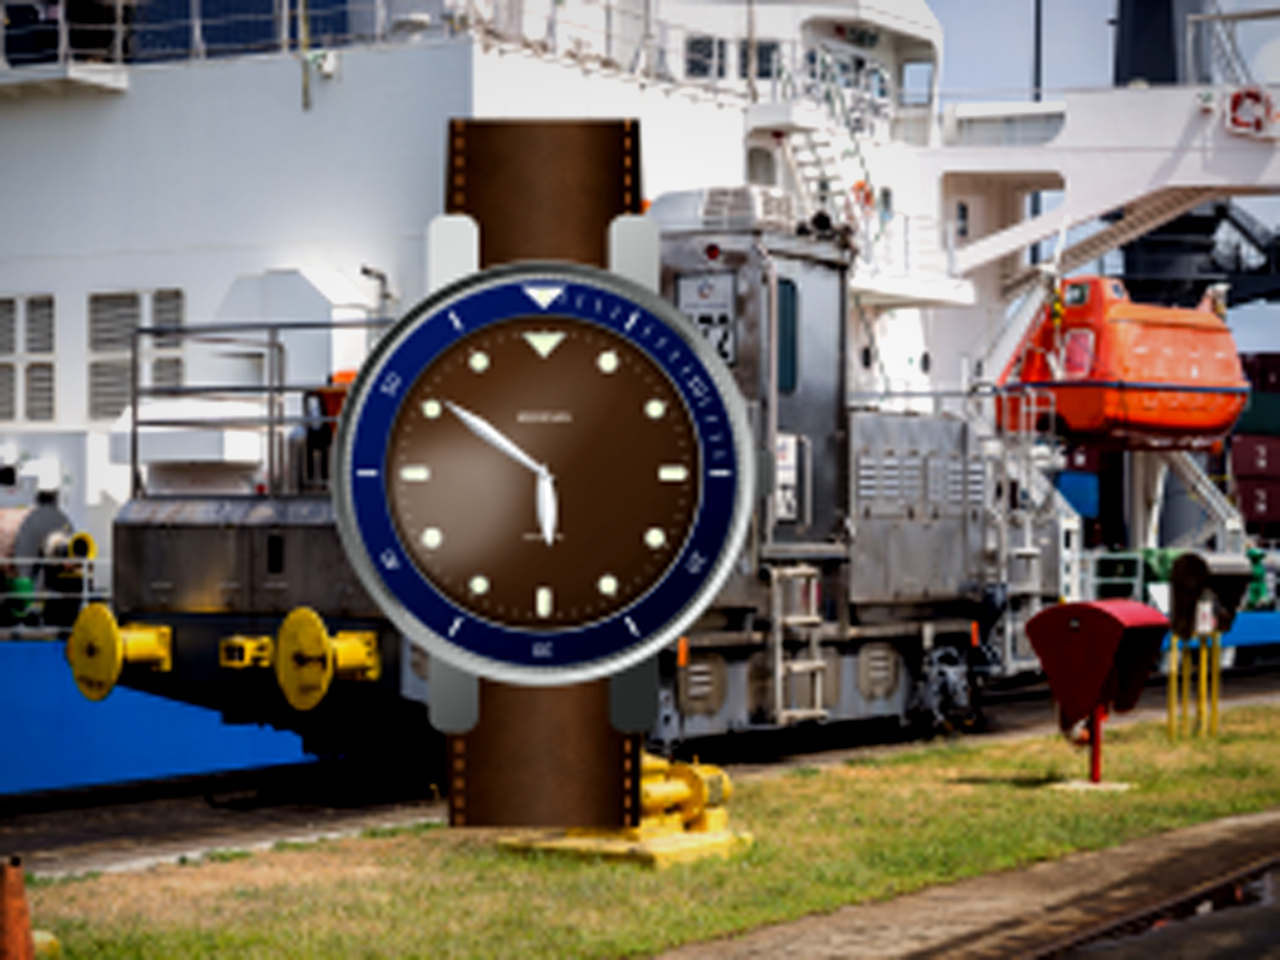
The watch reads **5:51**
